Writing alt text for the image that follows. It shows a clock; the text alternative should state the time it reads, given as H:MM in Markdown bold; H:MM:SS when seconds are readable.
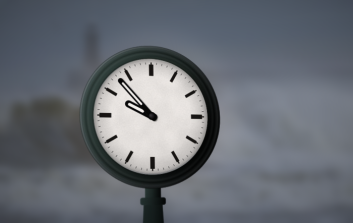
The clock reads **9:53**
